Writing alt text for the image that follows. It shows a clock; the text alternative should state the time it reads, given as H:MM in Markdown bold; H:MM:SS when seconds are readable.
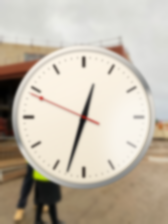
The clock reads **12:32:49**
